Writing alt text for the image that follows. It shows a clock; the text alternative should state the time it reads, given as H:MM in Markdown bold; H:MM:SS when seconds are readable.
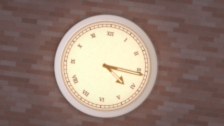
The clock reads **4:16**
